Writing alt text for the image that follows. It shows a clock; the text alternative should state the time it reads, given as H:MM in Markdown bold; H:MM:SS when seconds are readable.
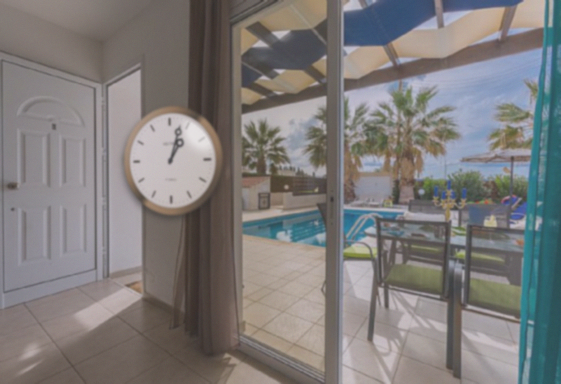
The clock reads **1:03**
